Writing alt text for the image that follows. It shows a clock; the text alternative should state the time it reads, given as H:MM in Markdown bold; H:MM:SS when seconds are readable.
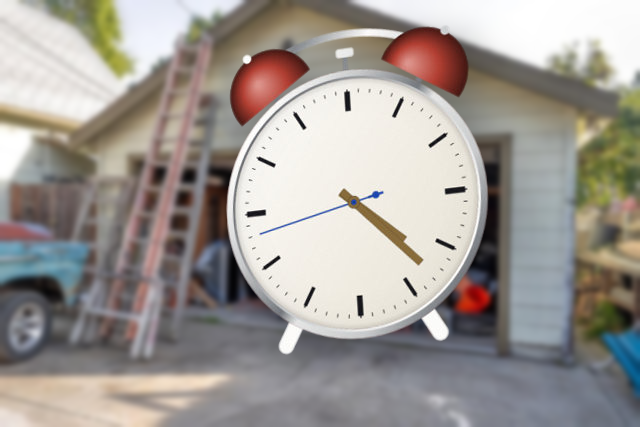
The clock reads **4:22:43**
